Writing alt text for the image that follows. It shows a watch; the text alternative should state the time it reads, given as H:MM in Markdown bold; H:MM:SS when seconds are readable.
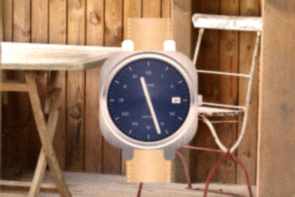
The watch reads **11:27**
